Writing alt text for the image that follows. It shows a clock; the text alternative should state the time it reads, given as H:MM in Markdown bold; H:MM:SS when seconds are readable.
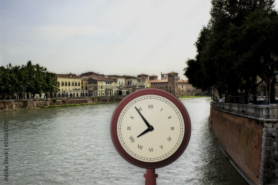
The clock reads **7:54**
